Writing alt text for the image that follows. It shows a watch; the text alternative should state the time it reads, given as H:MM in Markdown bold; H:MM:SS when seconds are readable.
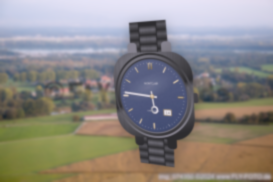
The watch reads **5:46**
